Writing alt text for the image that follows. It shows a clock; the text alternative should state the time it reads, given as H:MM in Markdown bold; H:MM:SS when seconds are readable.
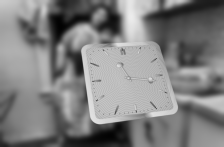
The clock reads **11:17**
